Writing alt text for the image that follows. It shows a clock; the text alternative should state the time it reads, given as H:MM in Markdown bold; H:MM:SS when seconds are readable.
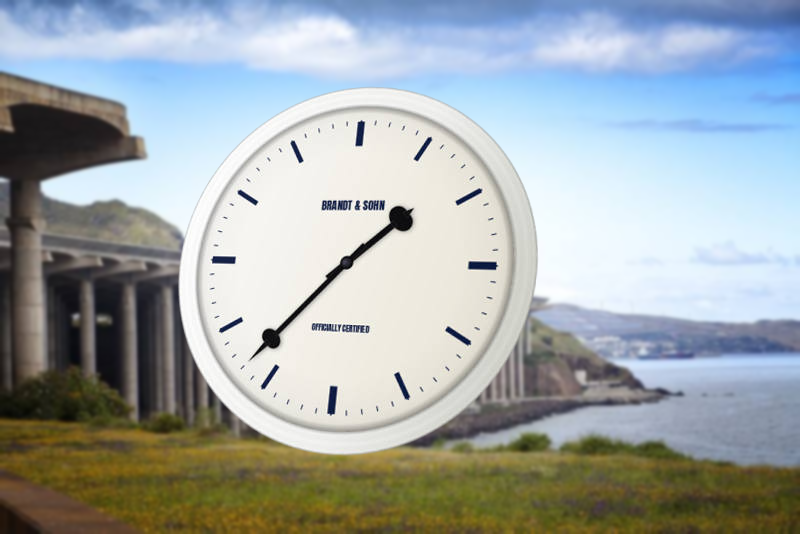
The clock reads **1:37**
